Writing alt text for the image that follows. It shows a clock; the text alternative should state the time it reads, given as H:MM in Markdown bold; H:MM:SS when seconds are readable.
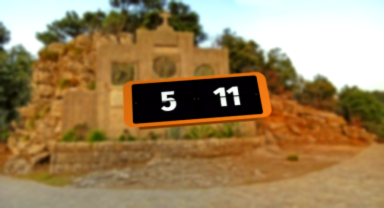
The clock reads **5:11**
